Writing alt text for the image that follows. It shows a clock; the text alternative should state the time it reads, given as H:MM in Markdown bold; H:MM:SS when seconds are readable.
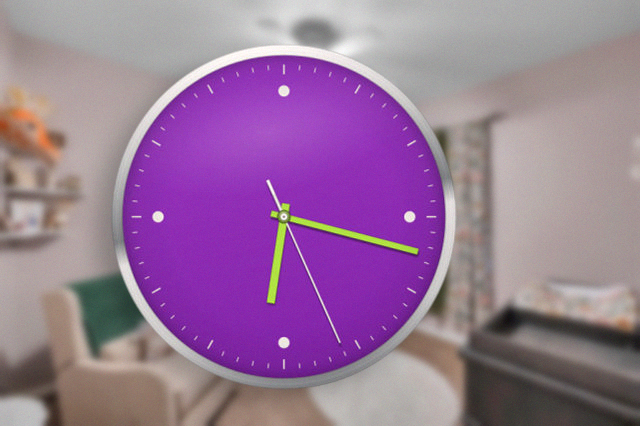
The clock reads **6:17:26**
